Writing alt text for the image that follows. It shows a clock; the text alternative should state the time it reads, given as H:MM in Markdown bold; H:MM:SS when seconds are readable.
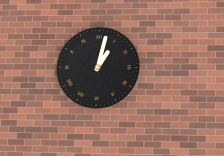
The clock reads **1:02**
